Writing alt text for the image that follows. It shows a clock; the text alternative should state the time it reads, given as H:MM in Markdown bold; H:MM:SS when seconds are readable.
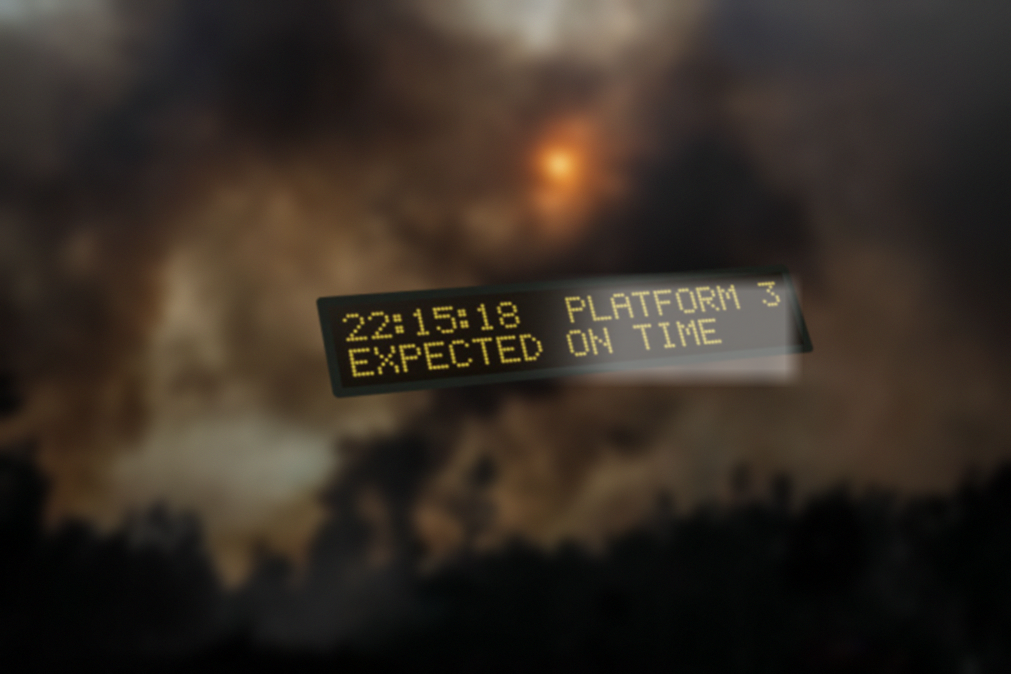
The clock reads **22:15:18**
